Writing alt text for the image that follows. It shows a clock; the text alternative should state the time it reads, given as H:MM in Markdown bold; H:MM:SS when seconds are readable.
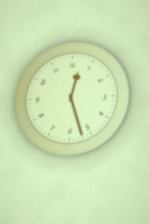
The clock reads **12:27**
